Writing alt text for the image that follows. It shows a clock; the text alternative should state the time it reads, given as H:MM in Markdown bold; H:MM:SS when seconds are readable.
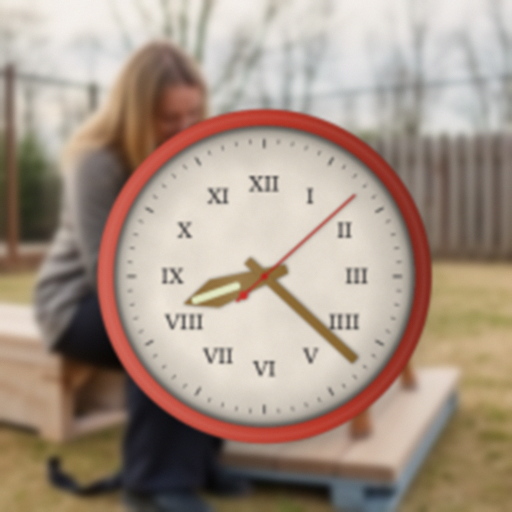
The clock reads **8:22:08**
